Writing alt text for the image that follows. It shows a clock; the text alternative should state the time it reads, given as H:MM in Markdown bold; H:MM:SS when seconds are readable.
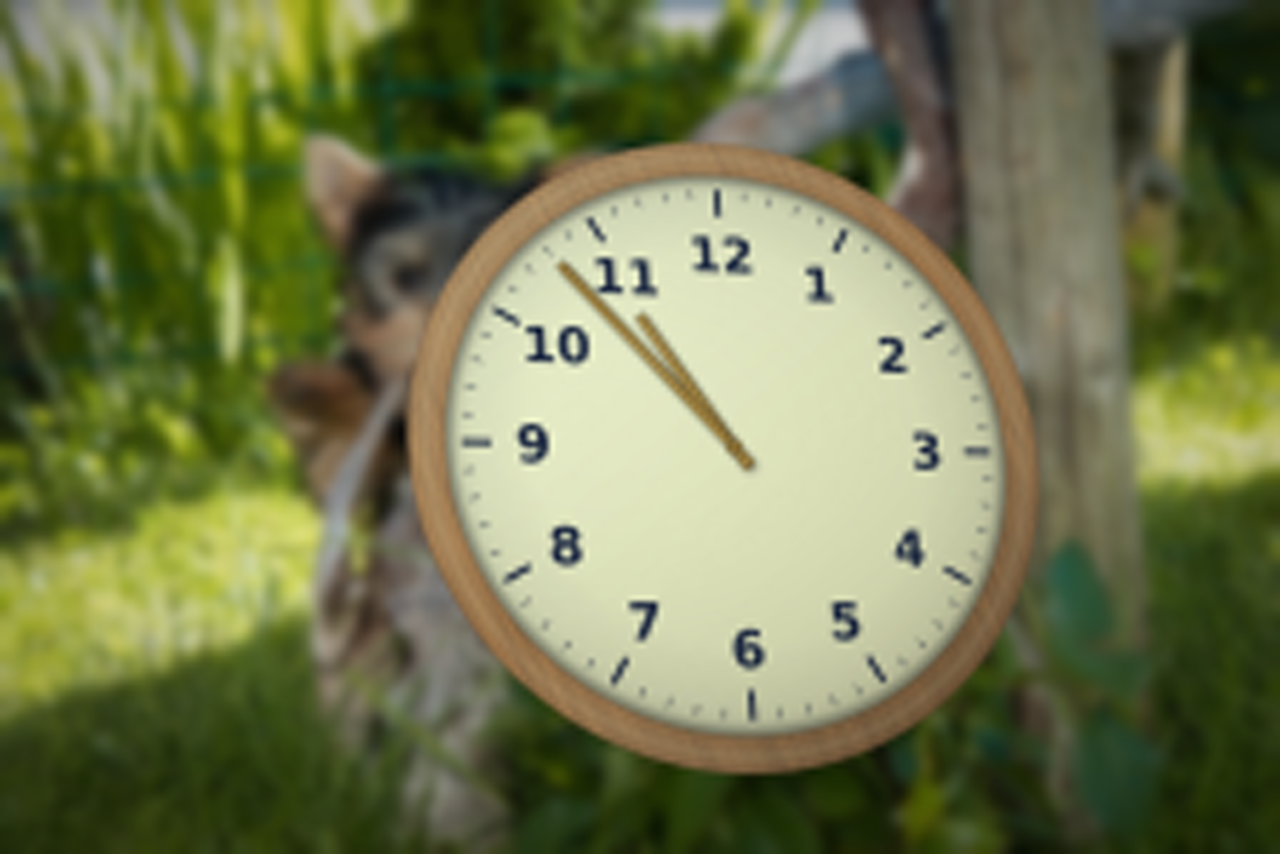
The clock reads **10:53**
